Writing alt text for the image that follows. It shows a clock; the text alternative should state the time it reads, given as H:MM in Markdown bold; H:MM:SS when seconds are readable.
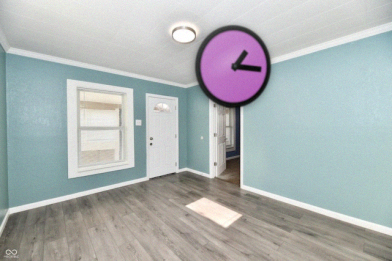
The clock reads **1:16**
